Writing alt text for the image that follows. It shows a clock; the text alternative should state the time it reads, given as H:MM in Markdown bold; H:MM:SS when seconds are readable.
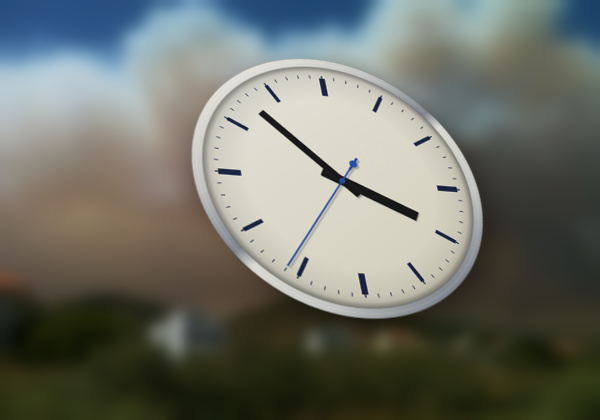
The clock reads **3:52:36**
